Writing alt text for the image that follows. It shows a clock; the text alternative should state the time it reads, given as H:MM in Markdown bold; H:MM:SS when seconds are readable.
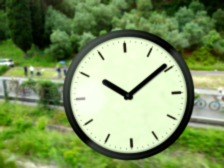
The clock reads **10:09**
